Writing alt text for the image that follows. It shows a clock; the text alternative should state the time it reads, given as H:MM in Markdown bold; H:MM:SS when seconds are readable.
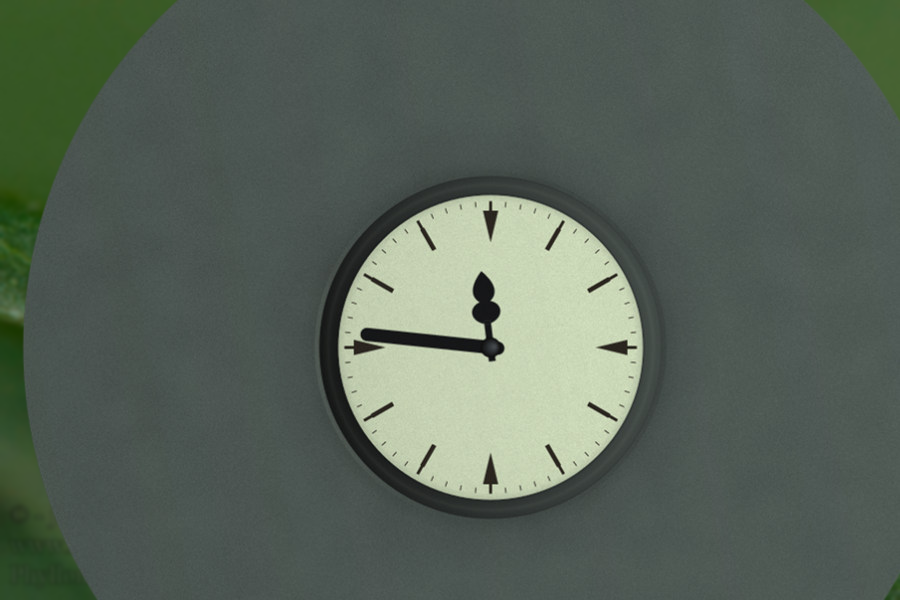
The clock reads **11:46**
